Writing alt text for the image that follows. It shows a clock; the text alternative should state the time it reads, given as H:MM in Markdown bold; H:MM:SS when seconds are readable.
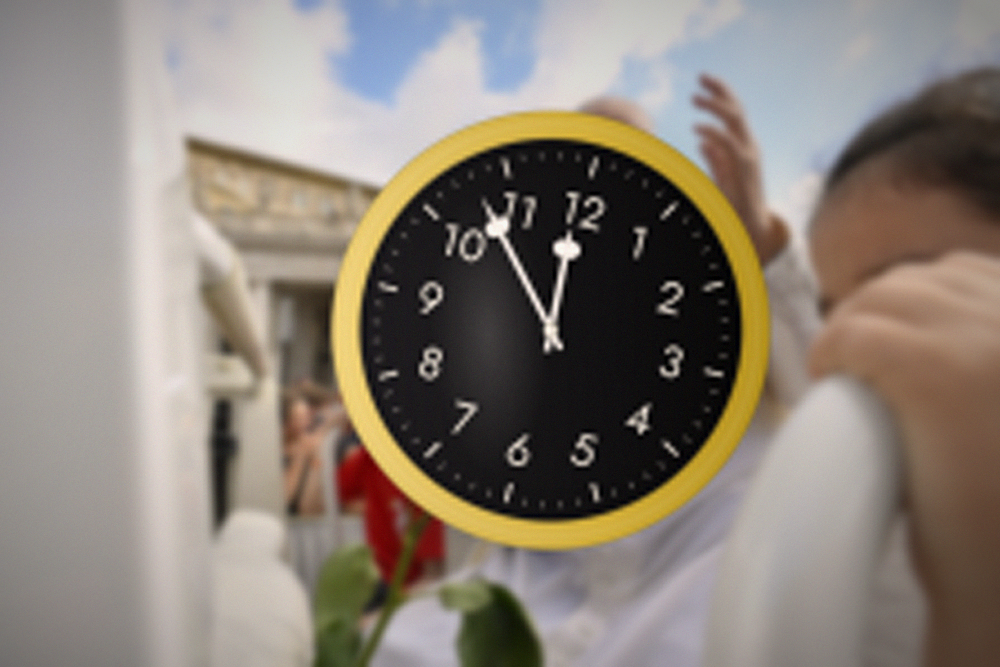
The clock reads **11:53**
